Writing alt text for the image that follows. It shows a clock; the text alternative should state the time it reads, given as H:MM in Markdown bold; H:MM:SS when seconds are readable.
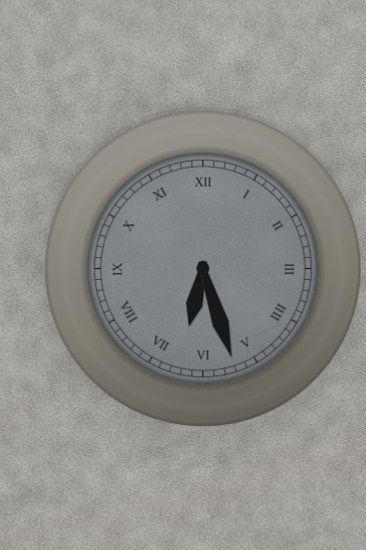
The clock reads **6:27**
